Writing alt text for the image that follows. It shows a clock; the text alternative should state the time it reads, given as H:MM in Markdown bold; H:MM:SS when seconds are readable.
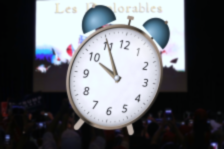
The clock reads **9:55**
